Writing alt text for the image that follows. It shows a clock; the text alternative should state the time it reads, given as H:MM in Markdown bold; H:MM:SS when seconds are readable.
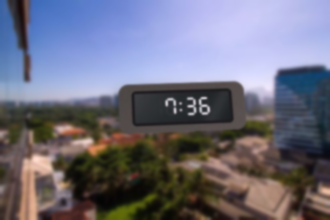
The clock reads **7:36**
